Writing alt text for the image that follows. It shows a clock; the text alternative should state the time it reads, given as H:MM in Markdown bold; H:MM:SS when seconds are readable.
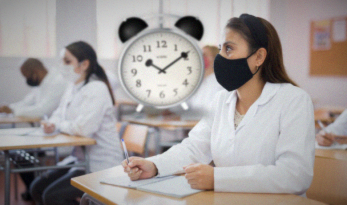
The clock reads **10:09**
